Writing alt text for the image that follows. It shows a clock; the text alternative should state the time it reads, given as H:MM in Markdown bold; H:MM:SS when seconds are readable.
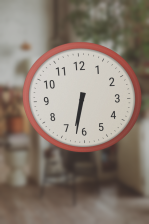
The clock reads **6:32**
